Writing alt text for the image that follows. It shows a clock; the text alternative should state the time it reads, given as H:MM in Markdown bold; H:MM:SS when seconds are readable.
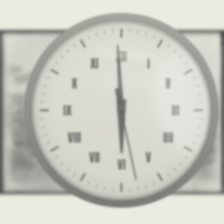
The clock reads **5:59:28**
